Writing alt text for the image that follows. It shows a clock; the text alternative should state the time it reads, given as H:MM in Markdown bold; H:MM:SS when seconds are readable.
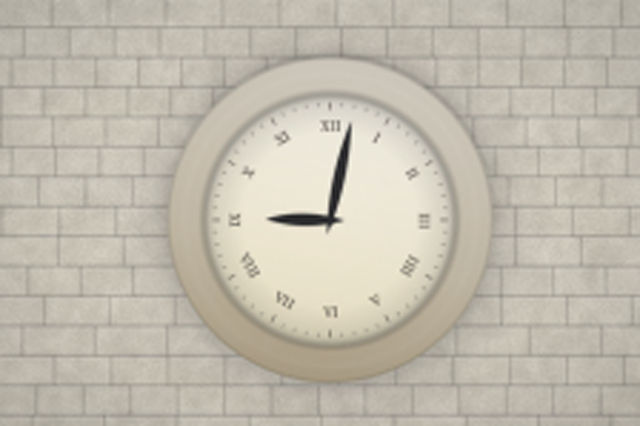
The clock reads **9:02**
